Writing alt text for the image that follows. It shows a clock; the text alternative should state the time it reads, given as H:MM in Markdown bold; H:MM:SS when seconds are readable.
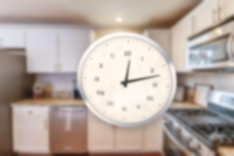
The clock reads **12:12**
